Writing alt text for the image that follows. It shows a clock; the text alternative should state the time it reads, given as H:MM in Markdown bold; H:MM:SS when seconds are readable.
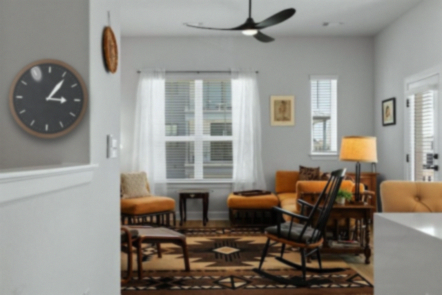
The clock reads **3:06**
